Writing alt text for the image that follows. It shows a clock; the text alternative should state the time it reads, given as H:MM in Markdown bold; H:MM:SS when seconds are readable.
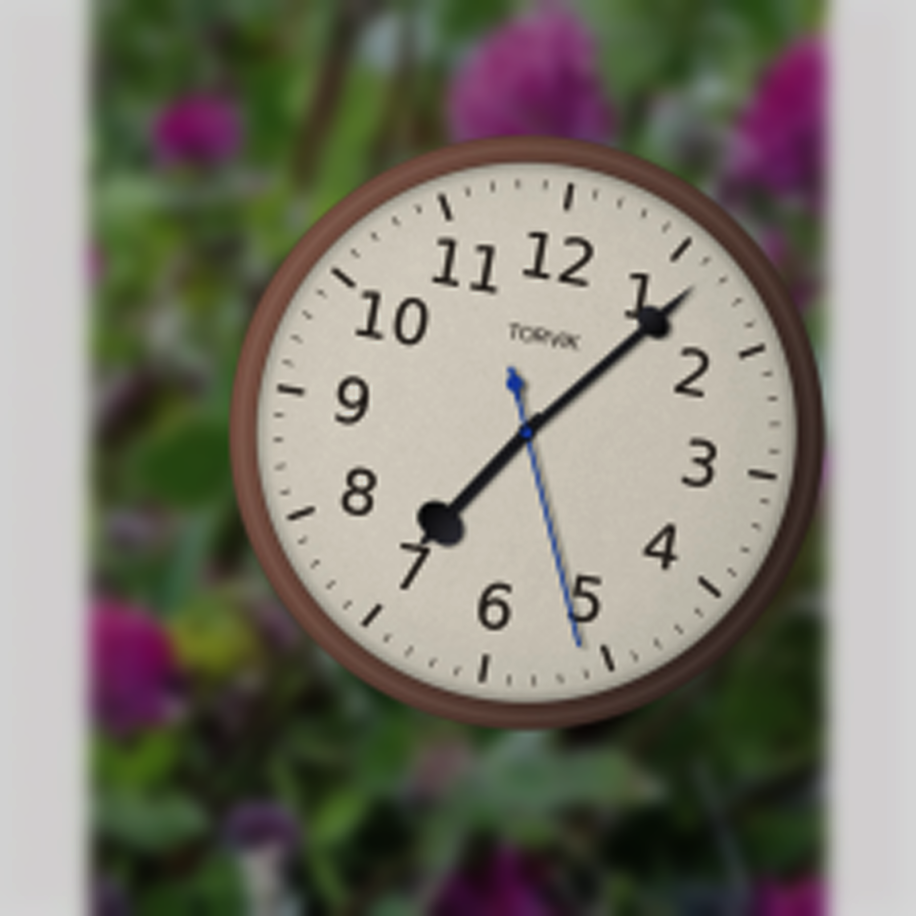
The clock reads **7:06:26**
